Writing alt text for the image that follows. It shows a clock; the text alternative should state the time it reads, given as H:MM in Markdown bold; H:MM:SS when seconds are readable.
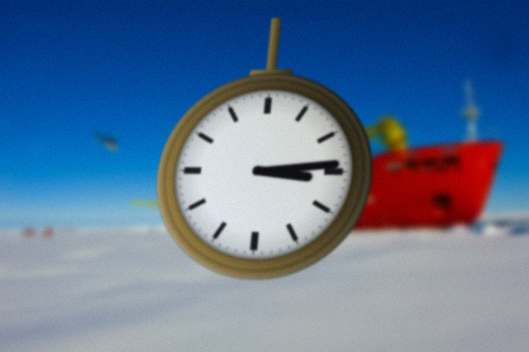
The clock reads **3:14**
